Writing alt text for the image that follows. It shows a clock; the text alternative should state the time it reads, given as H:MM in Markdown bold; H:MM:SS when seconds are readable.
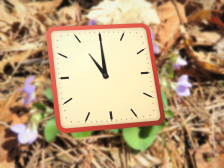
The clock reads **11:00**
